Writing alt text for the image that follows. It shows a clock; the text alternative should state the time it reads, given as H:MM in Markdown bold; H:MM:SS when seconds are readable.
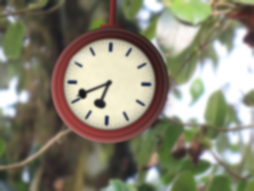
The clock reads **6:41**
